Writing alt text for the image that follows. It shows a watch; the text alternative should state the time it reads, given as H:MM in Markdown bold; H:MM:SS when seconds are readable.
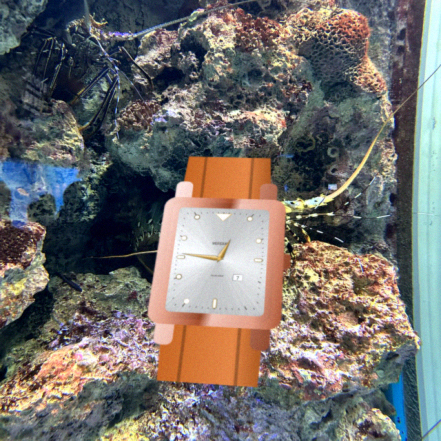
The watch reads **12:46**
